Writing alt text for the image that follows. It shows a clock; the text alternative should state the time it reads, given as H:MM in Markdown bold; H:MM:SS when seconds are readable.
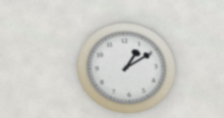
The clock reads **1:10**
